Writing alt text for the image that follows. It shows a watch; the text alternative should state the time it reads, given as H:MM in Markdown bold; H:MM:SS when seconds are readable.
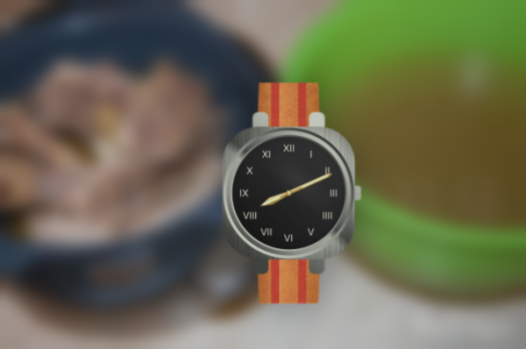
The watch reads **8:11**
